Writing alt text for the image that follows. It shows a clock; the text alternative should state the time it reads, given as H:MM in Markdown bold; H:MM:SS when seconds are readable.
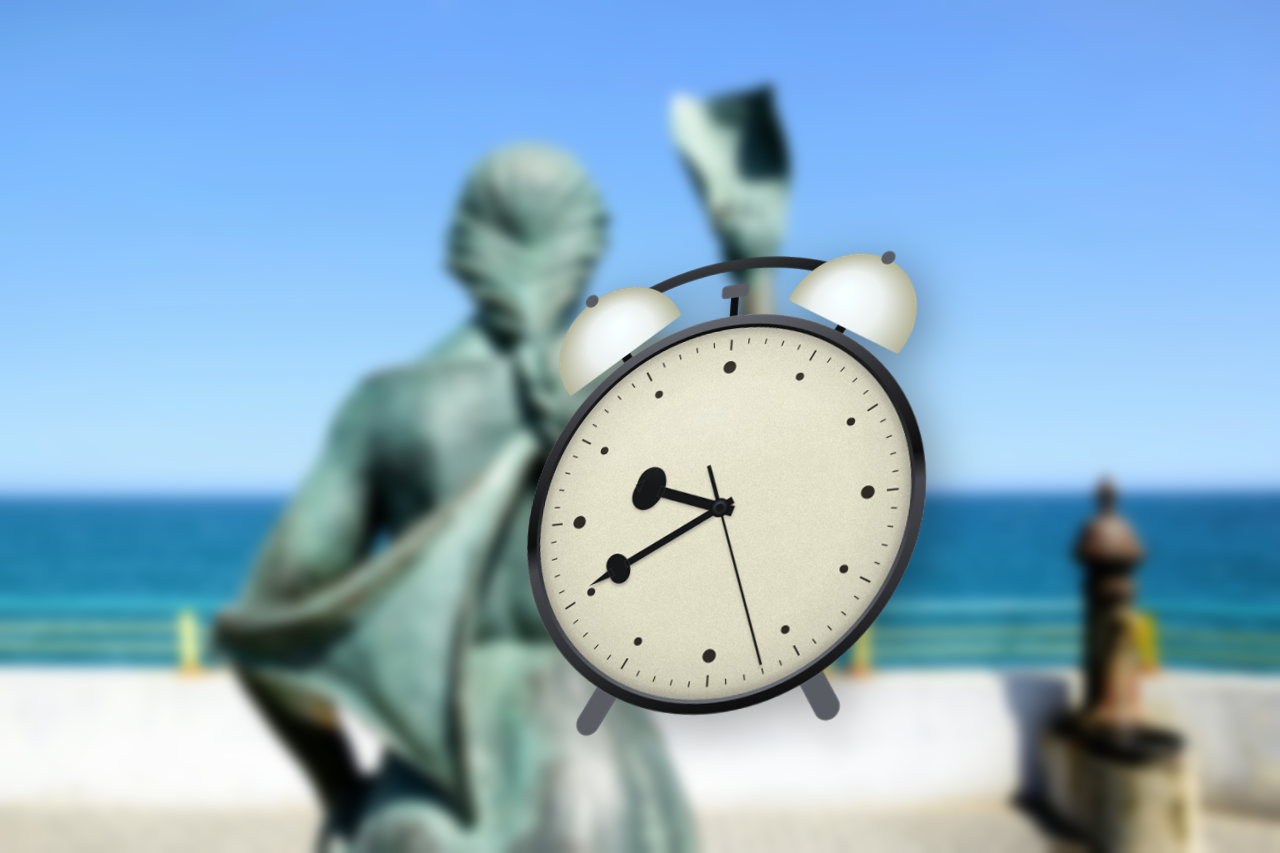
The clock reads **9:40:27**
